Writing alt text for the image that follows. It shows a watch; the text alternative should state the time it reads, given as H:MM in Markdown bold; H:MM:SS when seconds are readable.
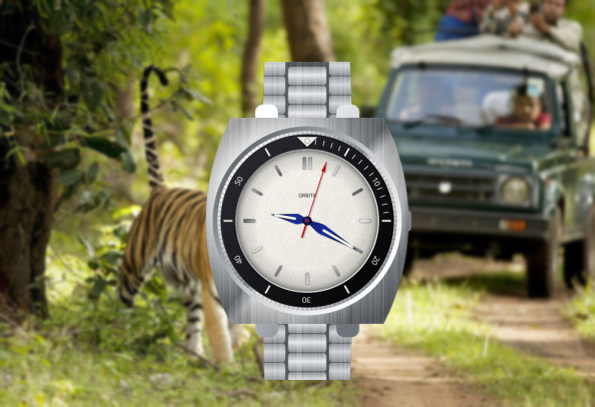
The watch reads **9:20:03**
